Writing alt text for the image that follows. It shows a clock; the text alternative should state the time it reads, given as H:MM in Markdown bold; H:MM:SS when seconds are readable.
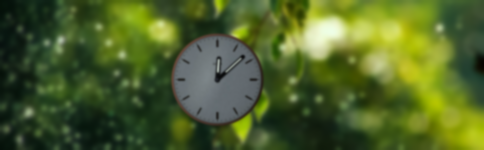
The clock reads **12:08**
